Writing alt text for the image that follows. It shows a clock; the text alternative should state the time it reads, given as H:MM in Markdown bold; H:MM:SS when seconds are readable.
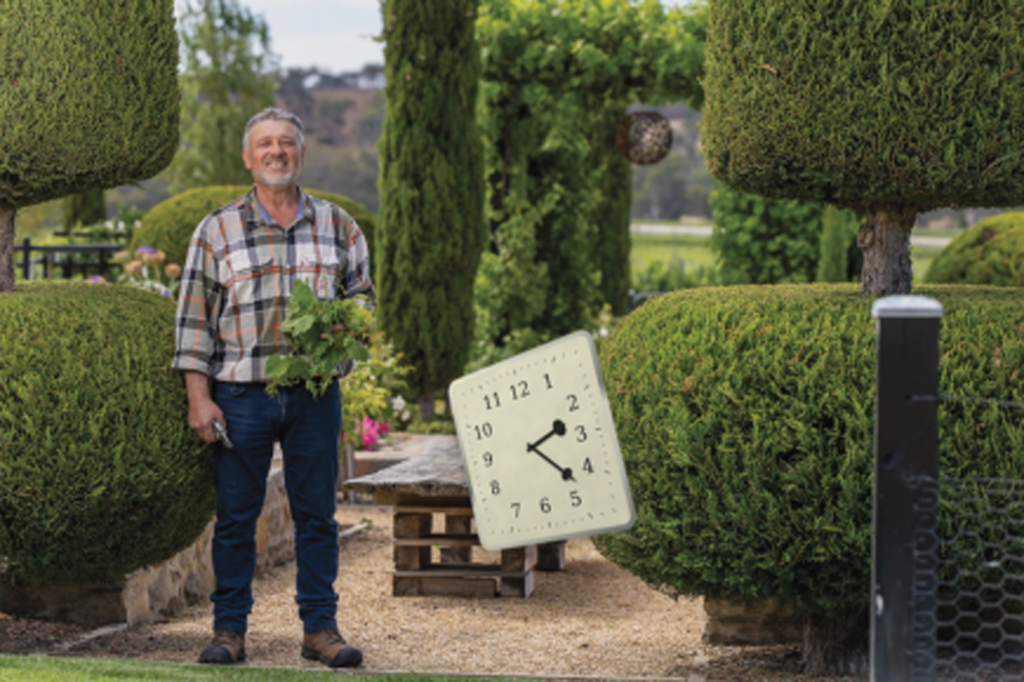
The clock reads **2:23**
